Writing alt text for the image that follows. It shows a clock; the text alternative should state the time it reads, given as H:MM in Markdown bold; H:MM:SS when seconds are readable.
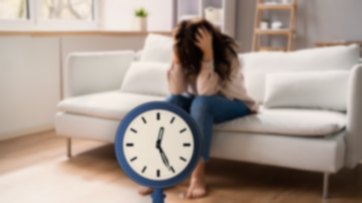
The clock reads **12:26**
